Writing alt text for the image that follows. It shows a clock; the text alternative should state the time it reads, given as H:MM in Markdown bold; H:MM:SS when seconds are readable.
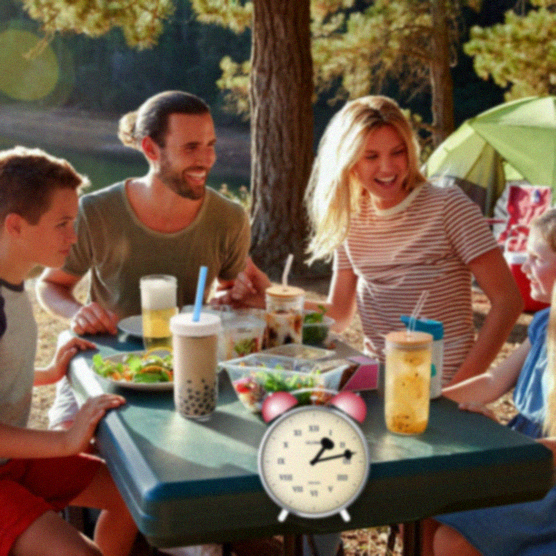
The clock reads **1:13**
